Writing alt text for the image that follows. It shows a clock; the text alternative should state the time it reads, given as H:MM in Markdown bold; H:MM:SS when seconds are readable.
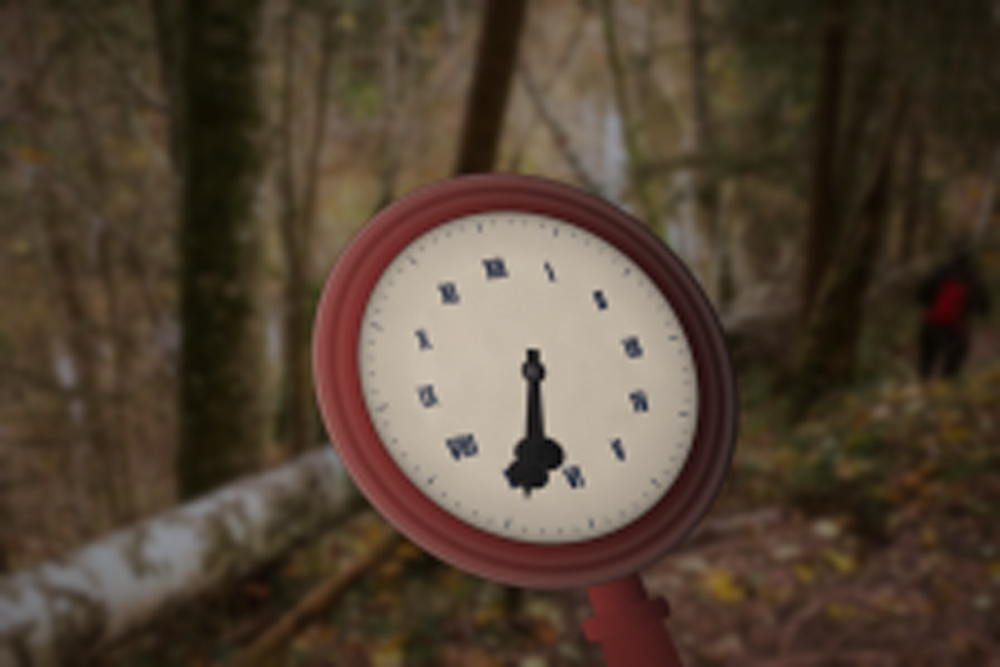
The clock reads **6:34**
